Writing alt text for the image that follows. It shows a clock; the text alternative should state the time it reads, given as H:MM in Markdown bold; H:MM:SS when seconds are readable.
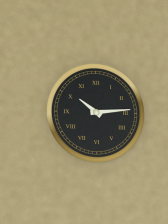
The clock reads **10:14**
